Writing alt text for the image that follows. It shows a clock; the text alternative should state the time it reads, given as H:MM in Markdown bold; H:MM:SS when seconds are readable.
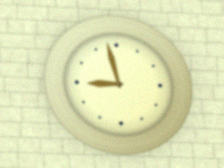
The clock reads **8:58**
